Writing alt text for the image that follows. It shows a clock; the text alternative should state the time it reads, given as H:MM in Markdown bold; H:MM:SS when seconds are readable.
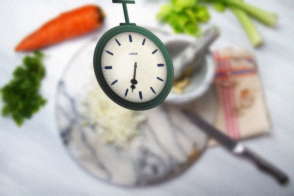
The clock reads **6:33**
